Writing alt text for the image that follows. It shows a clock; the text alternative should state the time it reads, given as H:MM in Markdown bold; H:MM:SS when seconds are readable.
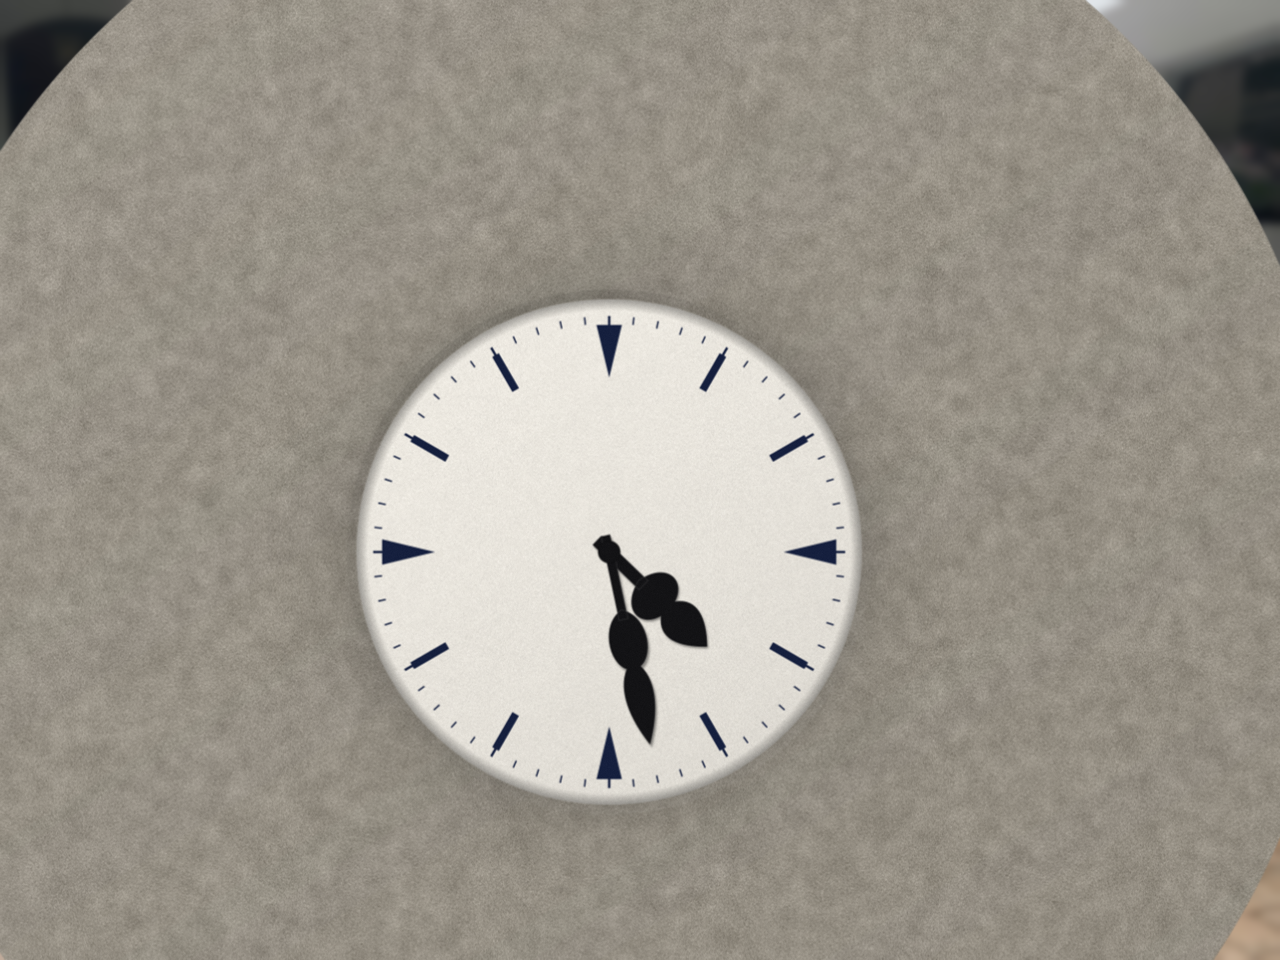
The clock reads **4:28**
